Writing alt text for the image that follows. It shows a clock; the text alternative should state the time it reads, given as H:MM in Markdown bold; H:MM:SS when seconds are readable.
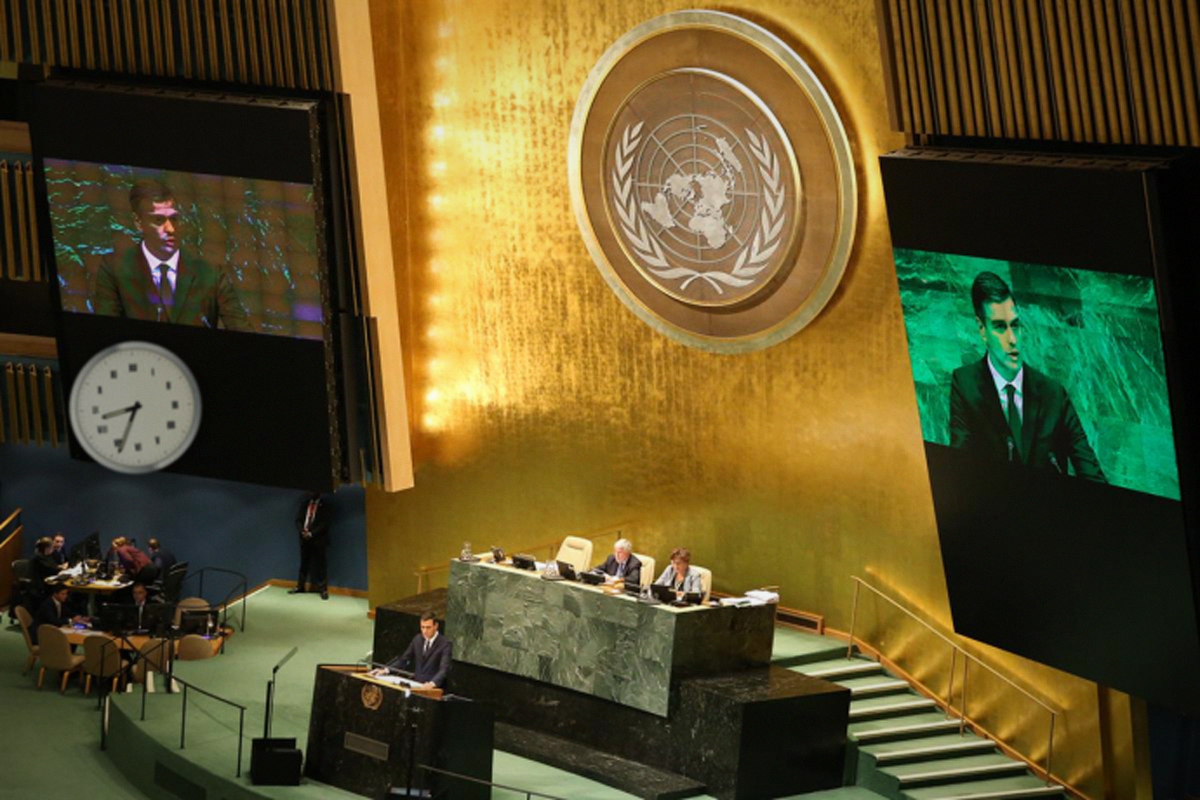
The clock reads **8:34**
